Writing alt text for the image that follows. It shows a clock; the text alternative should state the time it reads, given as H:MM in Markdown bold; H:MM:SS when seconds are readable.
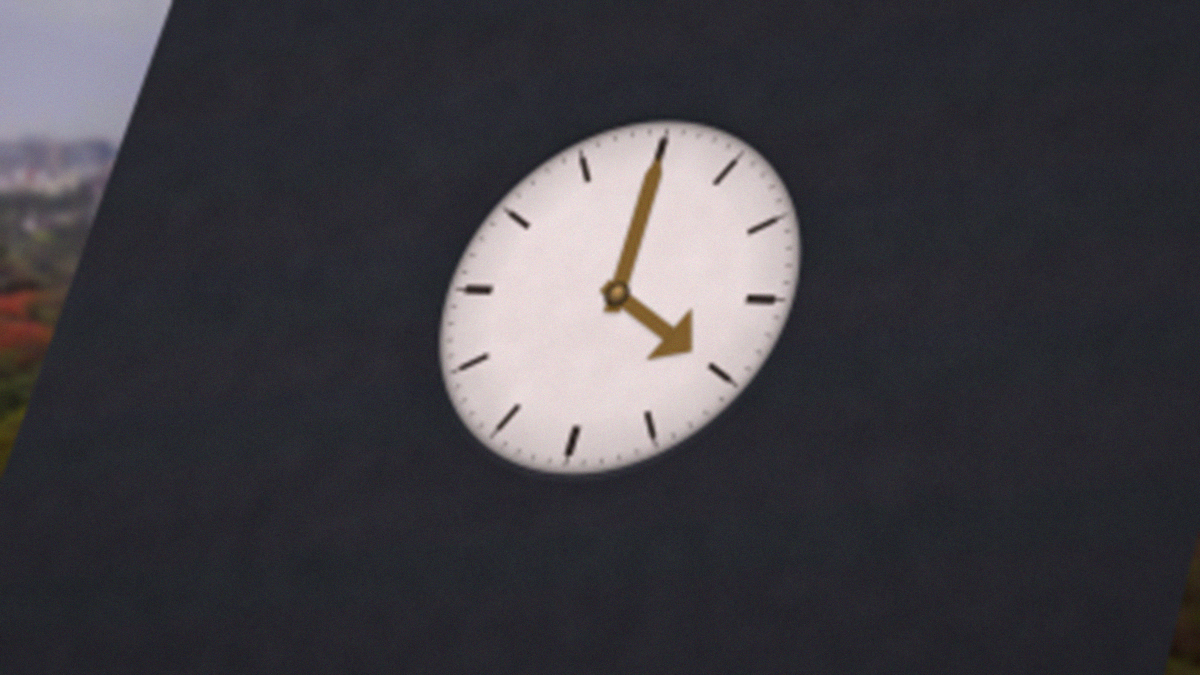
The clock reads **4:00**
